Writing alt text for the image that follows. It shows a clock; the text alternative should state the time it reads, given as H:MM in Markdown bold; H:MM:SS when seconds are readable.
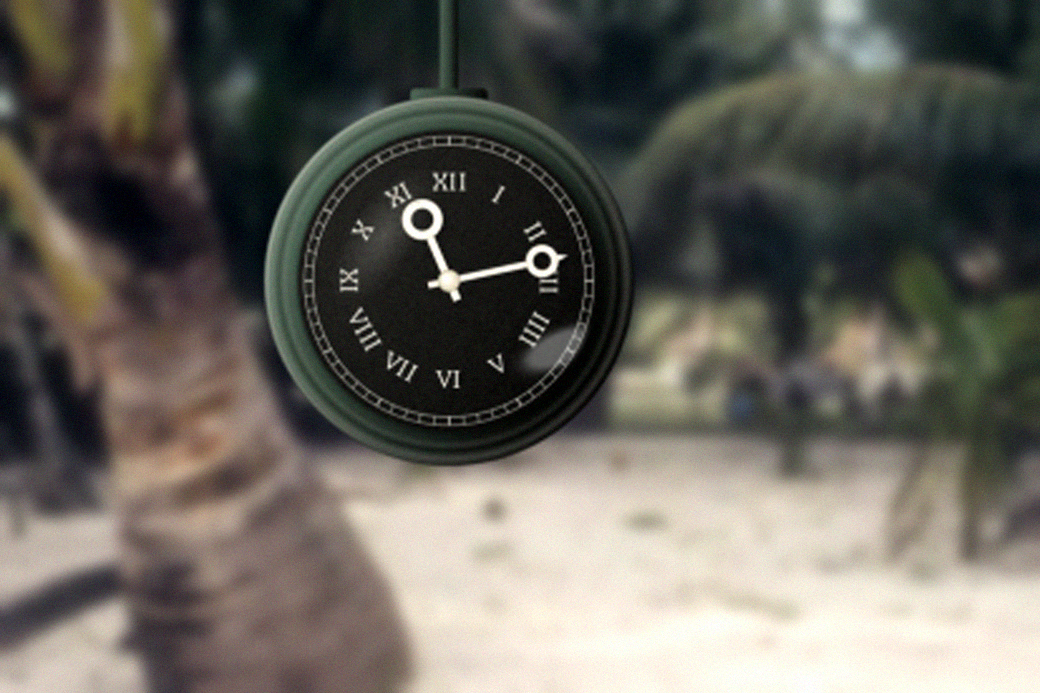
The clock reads **11:13**
